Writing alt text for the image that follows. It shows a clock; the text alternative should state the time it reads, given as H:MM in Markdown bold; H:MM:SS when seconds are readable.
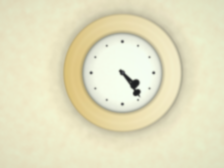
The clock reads **4:24**
